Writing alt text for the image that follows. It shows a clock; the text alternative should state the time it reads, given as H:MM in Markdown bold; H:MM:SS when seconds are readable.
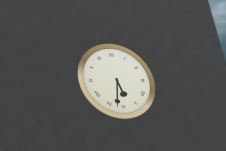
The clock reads **5:32**
